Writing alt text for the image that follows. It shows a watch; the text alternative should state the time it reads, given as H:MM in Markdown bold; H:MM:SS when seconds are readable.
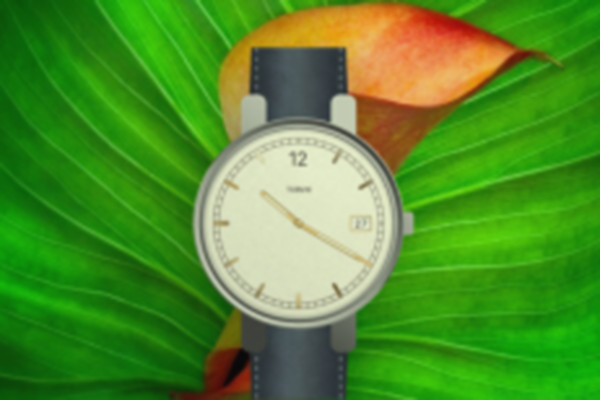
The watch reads **10:20**
